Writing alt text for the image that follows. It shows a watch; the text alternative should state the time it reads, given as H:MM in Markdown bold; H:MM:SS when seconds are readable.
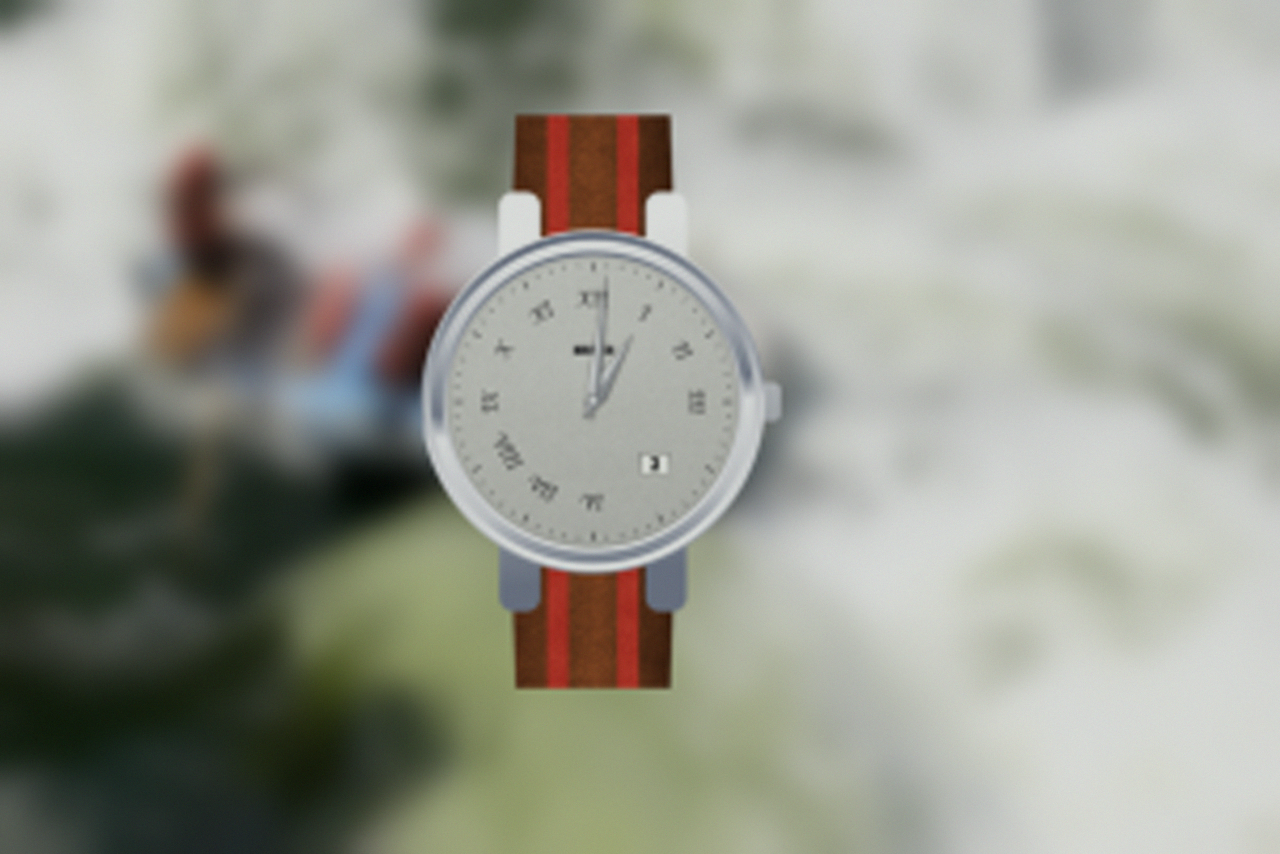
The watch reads **1:01**
